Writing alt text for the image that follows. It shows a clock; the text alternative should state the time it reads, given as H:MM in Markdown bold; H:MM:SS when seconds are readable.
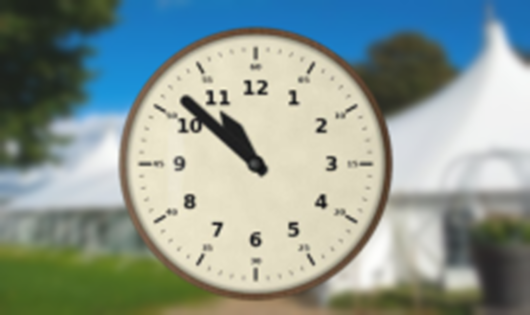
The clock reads **10:52**
